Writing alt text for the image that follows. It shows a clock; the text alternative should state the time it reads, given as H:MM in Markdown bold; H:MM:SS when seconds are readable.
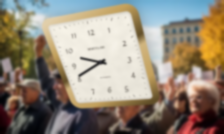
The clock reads **9:41**
